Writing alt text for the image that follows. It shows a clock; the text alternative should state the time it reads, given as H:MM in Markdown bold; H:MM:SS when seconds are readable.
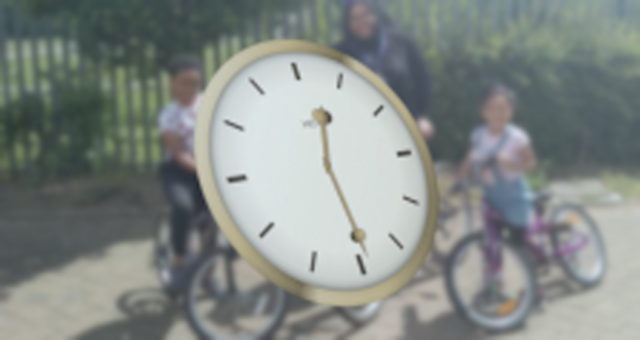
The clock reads **12:29**
